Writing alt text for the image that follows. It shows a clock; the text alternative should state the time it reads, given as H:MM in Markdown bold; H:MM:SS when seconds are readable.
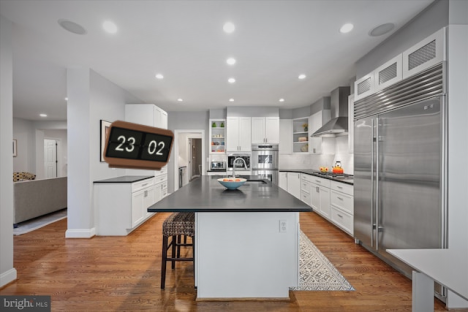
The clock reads **23:02**
